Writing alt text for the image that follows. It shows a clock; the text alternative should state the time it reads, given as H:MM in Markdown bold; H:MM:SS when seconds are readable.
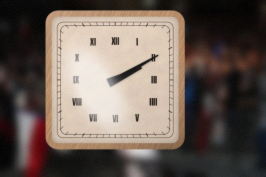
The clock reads **2:10**
